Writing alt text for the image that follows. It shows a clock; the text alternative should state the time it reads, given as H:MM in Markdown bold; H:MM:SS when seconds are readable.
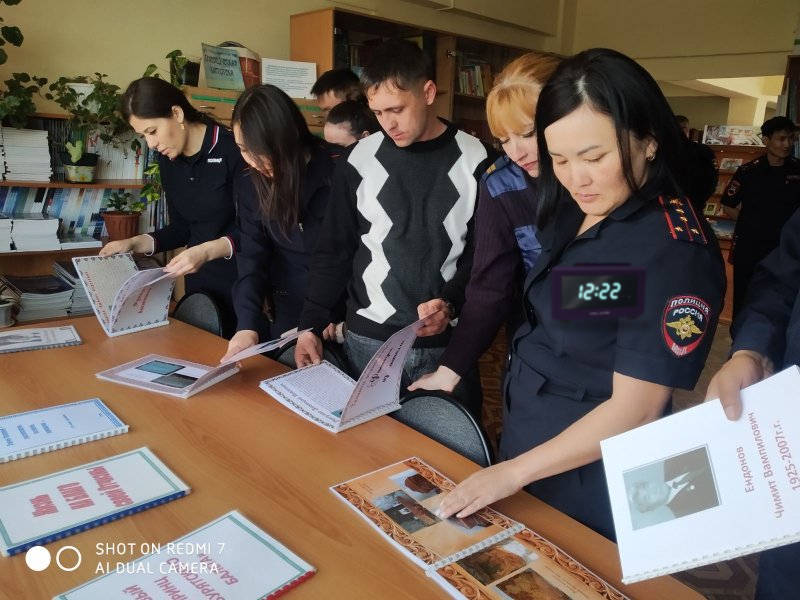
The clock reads **12:22**
